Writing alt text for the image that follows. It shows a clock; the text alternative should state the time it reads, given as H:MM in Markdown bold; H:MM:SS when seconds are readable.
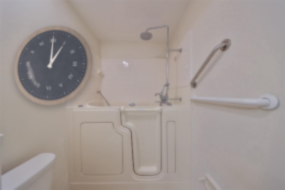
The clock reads **1:00**
